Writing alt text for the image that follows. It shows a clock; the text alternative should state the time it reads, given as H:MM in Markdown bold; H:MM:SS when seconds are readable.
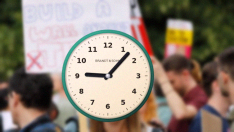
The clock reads **9:07**
